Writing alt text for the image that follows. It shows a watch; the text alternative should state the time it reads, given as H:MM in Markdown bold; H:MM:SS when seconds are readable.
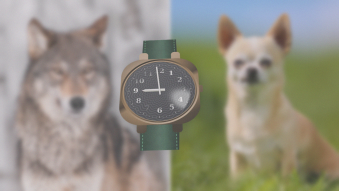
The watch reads **8:59**
